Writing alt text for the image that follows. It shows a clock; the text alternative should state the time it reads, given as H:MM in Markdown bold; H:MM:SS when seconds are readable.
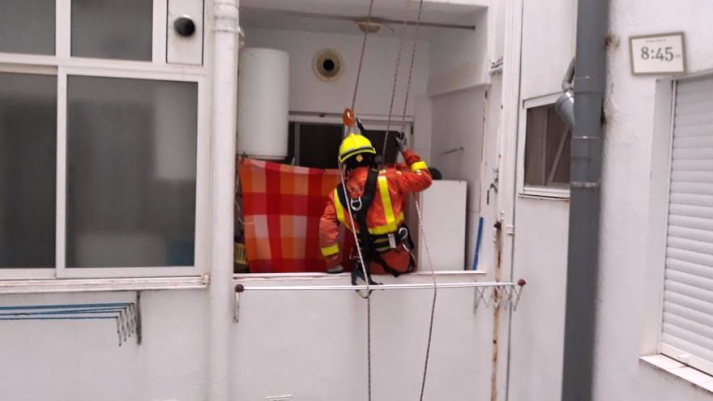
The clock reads **8:45**
